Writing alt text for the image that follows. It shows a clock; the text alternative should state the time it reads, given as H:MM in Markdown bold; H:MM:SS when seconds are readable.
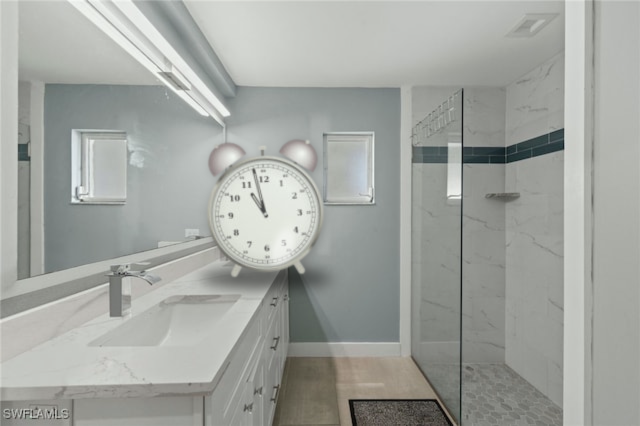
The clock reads **10:58**
